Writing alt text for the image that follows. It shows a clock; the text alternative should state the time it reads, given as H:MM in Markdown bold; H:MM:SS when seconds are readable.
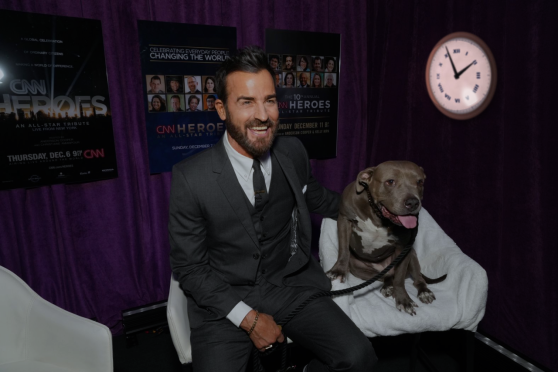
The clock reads **1:56**
